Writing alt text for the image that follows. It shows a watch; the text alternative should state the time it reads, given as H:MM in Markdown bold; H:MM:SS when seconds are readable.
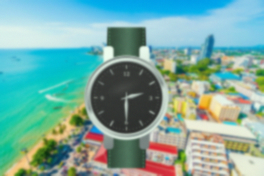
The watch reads **2:30**
